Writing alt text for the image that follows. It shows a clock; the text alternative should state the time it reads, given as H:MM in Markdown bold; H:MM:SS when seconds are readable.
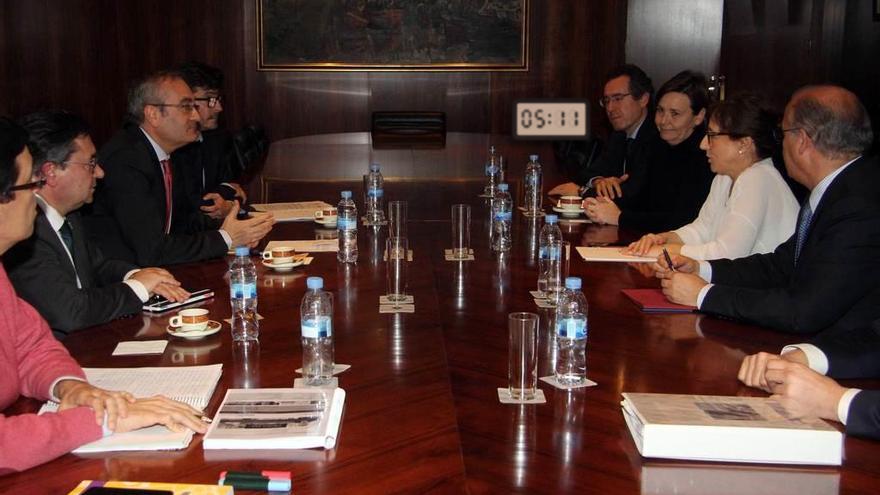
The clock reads **5:11**
